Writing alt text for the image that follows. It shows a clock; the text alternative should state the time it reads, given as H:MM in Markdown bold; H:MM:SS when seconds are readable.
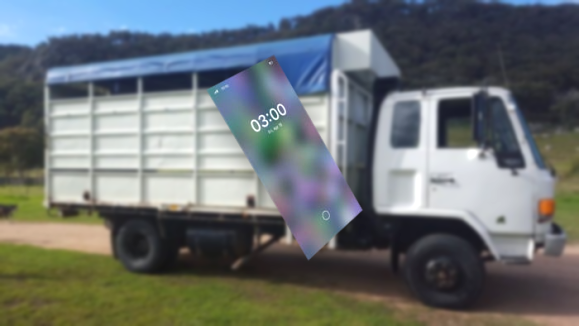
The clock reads **3:00**
